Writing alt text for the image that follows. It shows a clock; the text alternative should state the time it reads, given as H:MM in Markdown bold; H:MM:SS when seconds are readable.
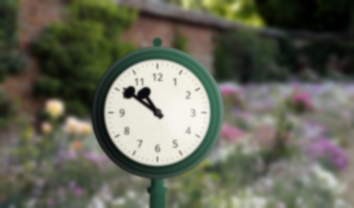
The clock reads **10:51**
